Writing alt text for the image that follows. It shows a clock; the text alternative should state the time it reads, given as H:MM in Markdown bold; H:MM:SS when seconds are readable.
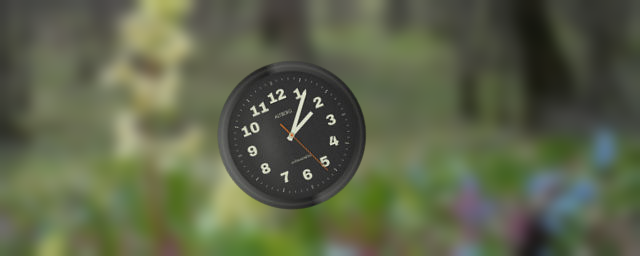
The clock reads **2:06:26**
